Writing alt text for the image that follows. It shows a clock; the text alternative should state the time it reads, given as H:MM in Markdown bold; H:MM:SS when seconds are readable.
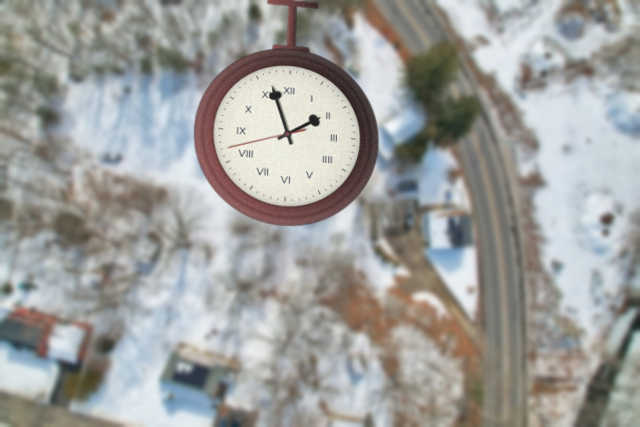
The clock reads **1:56:42**
